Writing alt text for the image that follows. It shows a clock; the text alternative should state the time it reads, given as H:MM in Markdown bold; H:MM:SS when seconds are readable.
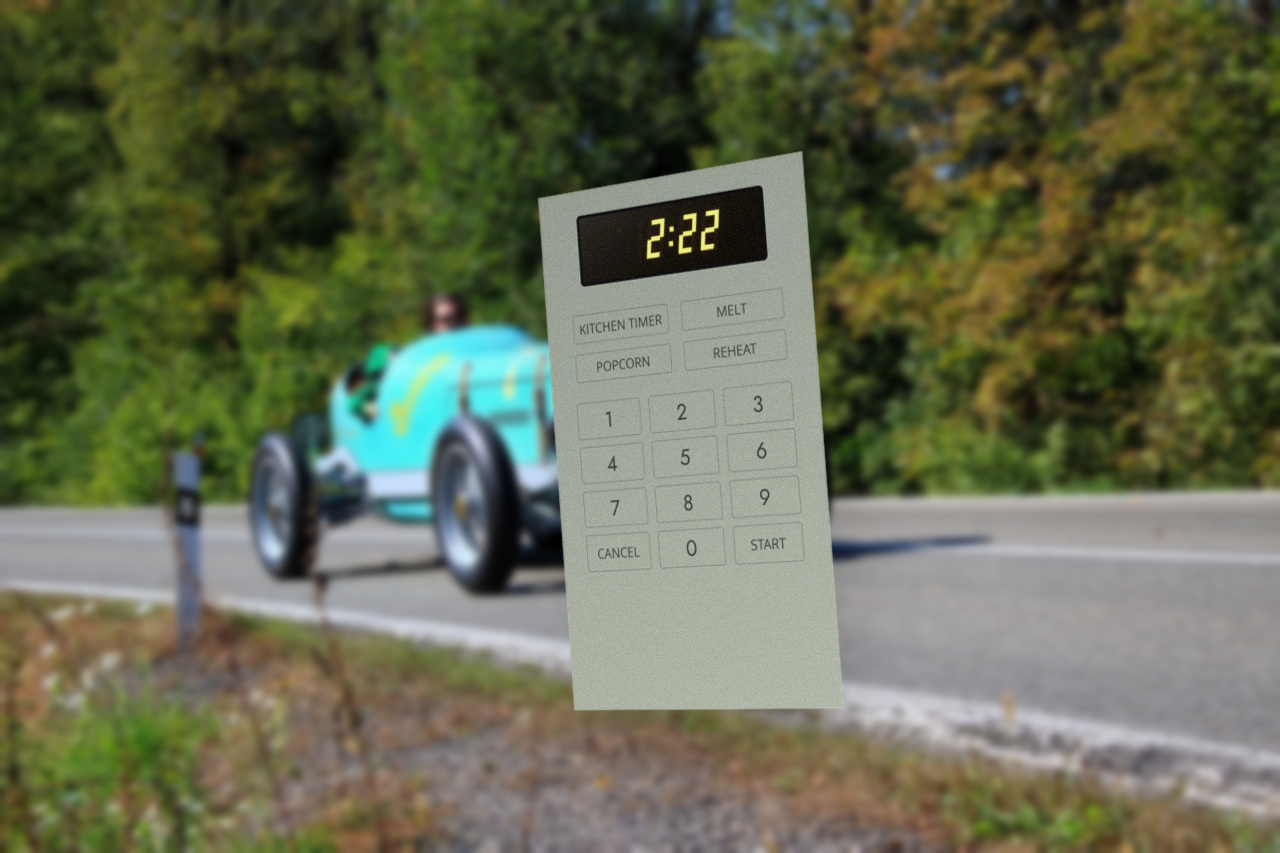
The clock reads **2:22**
